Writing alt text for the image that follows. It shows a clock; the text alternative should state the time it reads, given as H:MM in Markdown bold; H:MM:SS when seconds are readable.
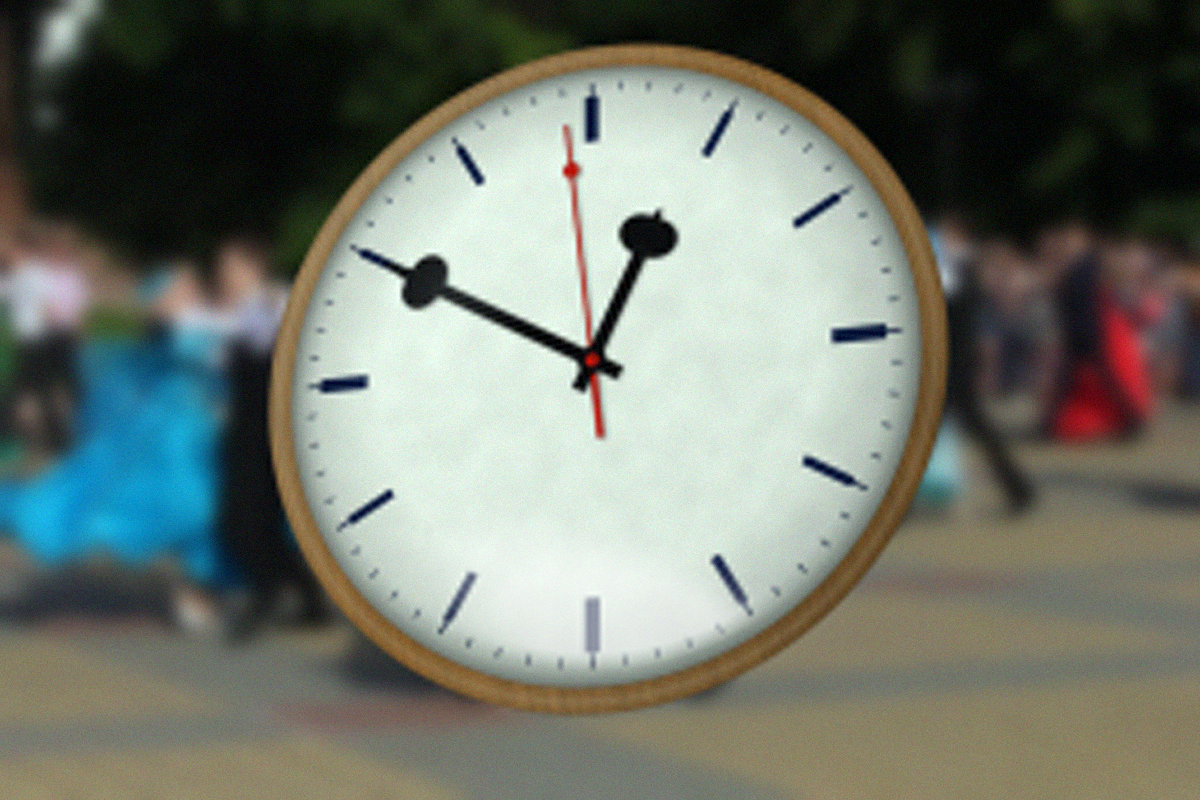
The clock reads **12:49:59**
